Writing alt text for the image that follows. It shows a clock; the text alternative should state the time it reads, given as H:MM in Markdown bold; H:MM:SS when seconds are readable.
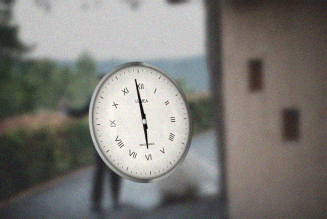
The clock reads **5:59**
